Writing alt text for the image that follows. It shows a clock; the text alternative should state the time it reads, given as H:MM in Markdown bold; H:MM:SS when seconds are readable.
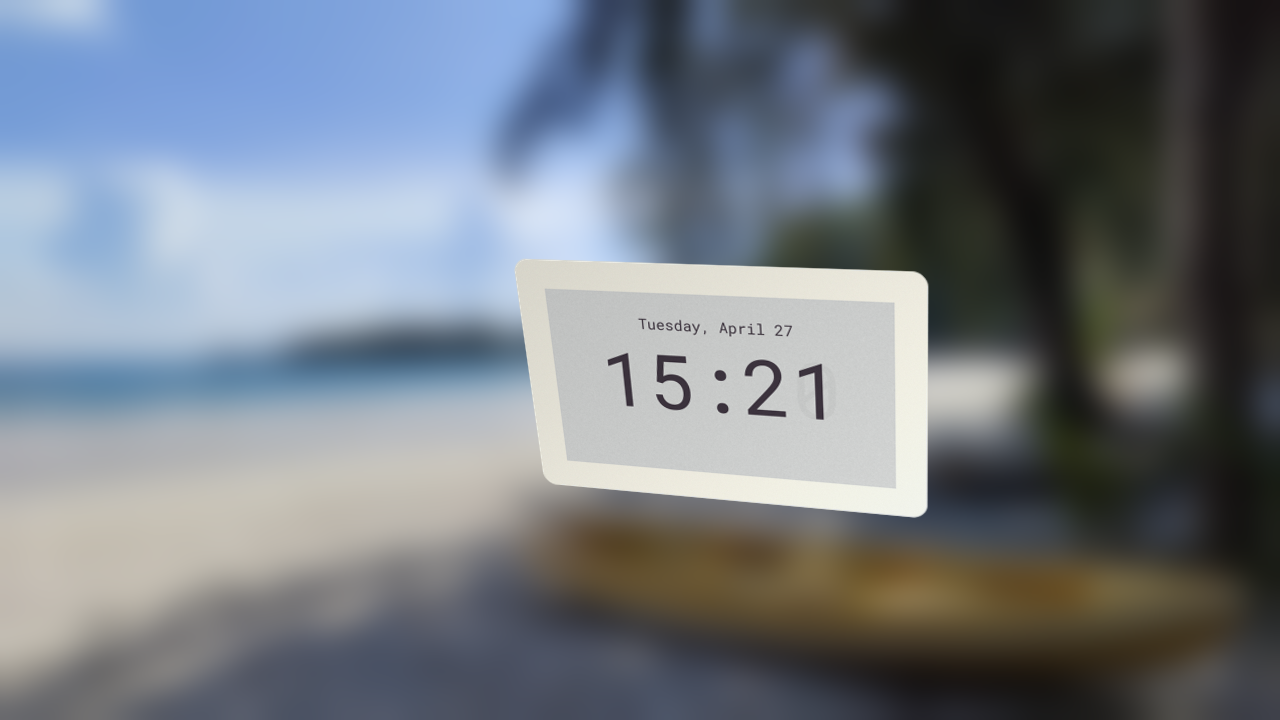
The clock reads **15:21**
